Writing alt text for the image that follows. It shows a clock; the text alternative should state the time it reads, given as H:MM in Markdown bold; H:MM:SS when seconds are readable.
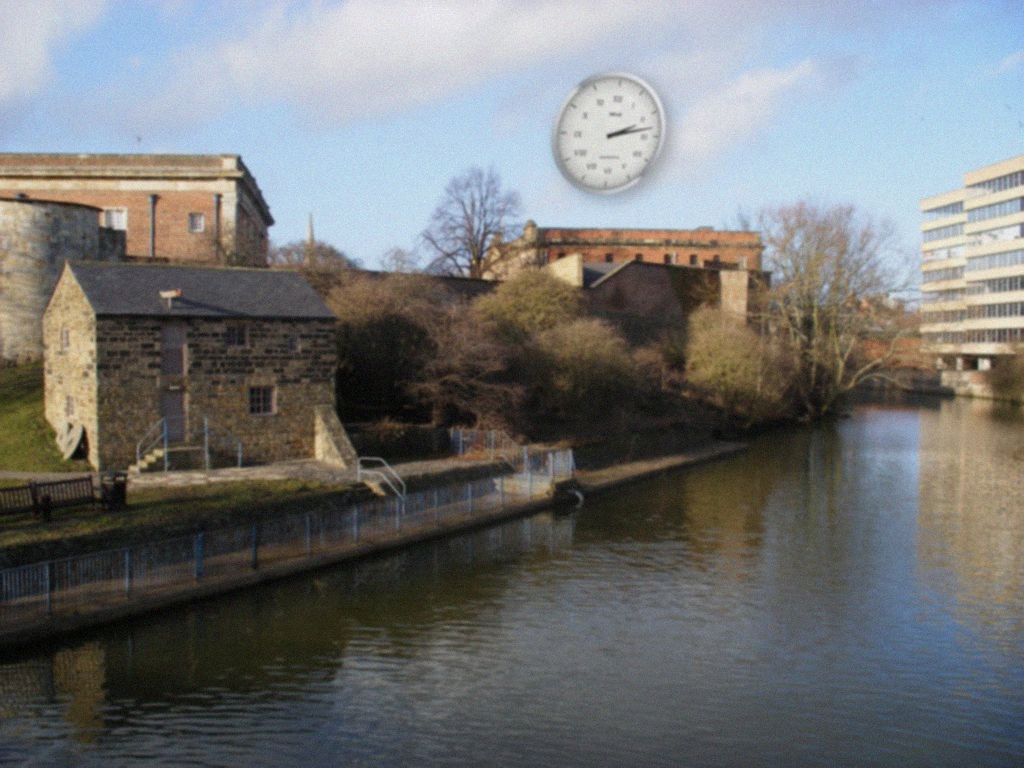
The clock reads **2:13**
